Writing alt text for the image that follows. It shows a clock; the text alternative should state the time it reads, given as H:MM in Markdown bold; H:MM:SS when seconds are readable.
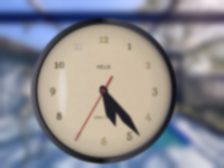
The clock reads **5:23:35**
